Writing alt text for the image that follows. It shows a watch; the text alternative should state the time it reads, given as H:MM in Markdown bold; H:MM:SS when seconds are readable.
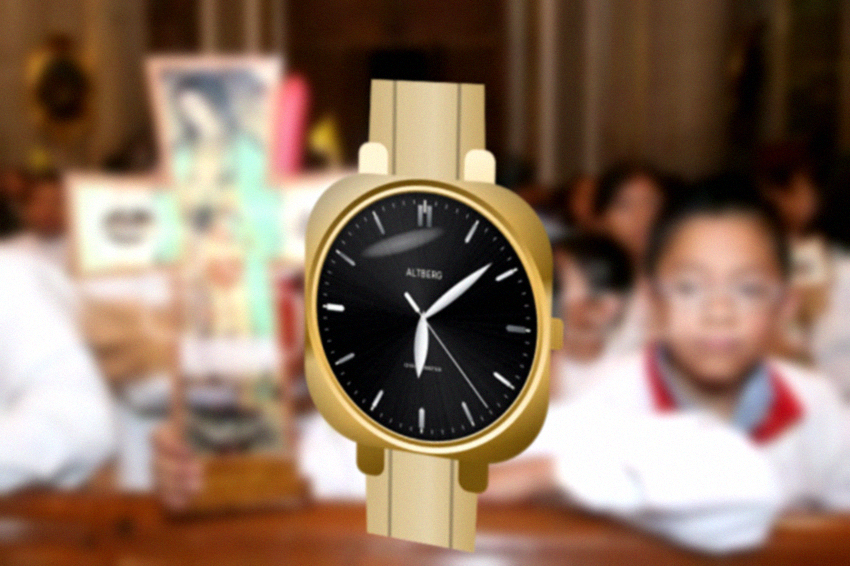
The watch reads **6:08:23**
